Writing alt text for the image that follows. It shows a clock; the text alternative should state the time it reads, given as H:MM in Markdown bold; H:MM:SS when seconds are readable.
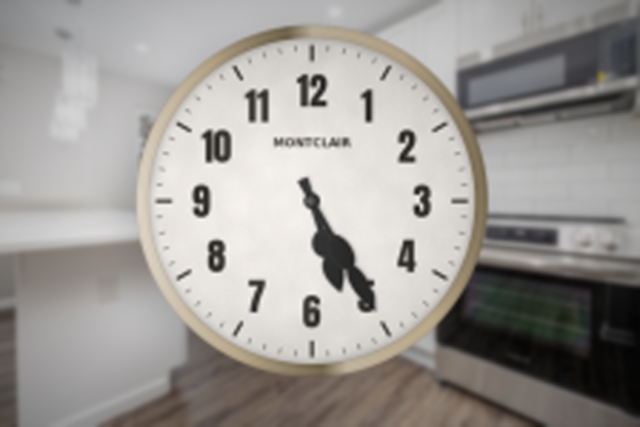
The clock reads **5:25**
